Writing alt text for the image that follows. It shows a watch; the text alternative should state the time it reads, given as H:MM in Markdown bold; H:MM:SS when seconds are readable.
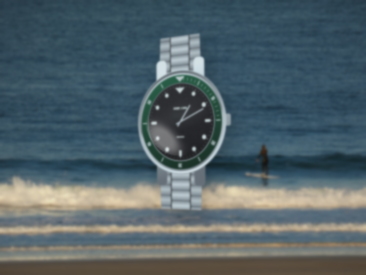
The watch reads **1:11**
